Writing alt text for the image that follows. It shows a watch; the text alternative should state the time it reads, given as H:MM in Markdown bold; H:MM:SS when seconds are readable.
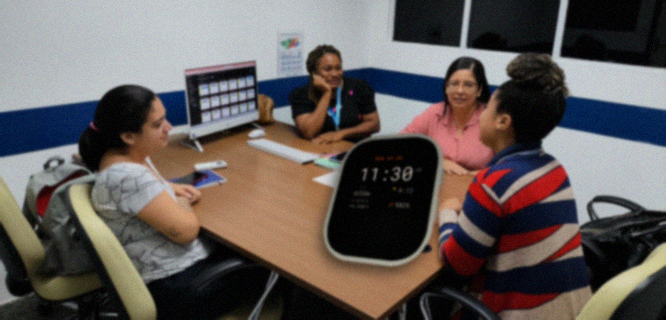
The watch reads **11:30**
